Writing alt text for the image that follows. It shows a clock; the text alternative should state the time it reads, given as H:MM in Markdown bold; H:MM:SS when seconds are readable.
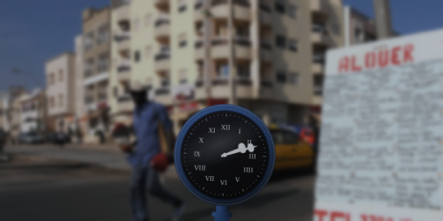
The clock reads **2:12**
